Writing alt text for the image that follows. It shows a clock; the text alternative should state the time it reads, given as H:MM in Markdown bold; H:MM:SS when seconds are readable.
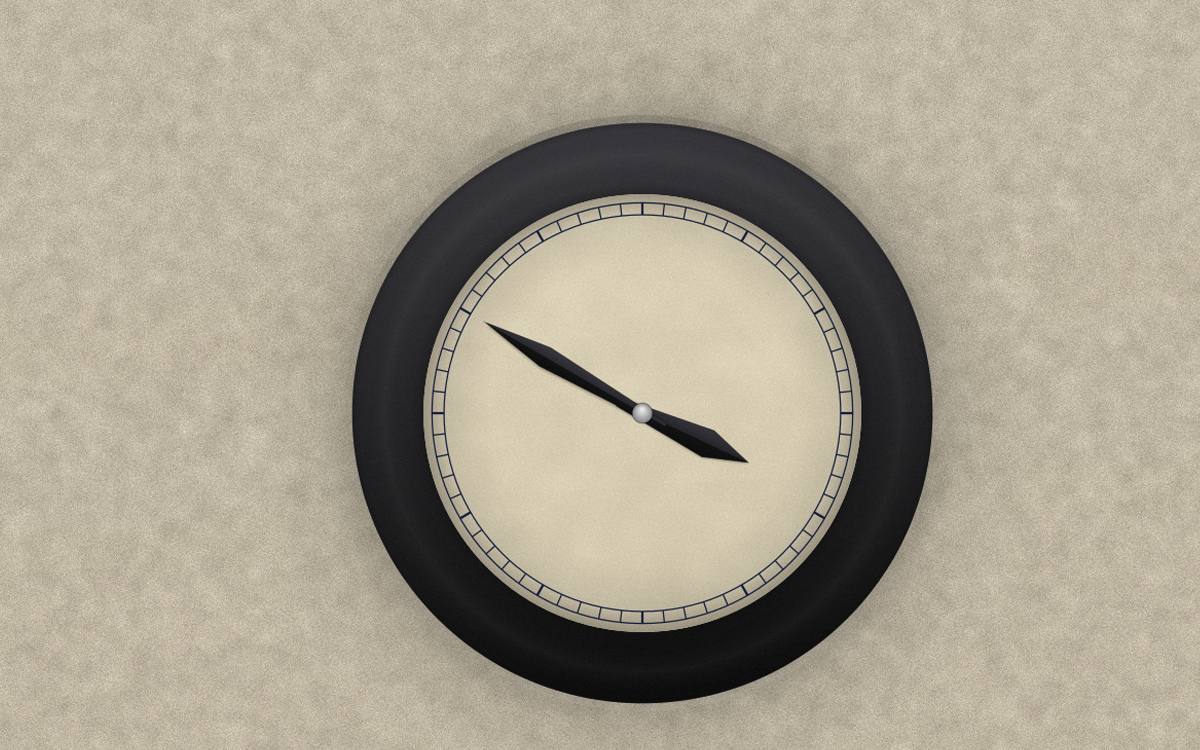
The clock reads **3:50**
